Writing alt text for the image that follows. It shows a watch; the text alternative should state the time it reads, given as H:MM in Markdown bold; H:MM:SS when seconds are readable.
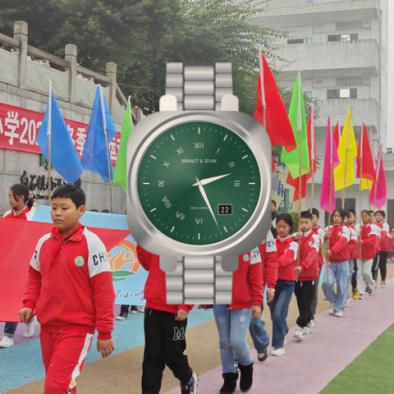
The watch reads **2:26**
